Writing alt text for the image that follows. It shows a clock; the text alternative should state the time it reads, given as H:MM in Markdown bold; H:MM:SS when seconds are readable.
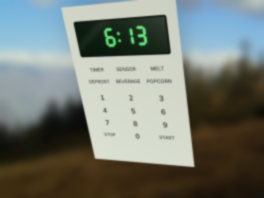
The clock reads **6:13**
